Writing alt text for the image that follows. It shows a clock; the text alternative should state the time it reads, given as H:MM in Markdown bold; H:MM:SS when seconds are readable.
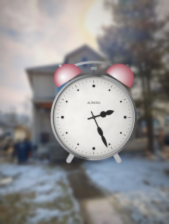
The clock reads **2:26**
